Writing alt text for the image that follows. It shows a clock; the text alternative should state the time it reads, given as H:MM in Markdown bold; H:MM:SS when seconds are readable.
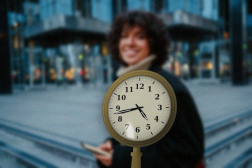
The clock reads **4:43**
